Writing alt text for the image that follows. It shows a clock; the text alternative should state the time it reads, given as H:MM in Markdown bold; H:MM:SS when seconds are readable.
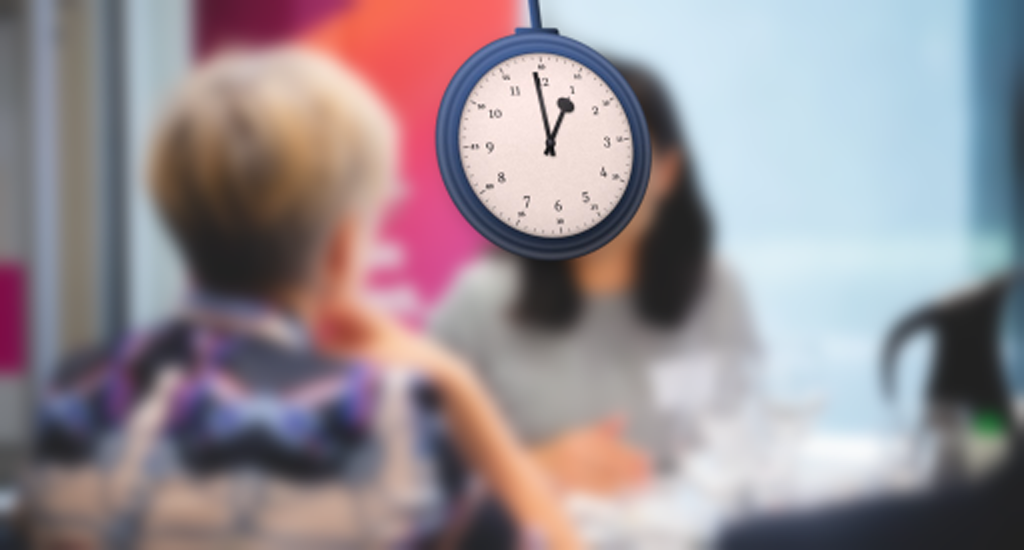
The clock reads **12:59**
